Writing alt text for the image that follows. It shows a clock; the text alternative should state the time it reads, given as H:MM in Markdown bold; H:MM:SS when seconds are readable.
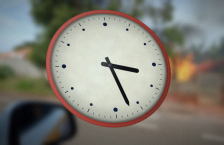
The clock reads **3:27**
